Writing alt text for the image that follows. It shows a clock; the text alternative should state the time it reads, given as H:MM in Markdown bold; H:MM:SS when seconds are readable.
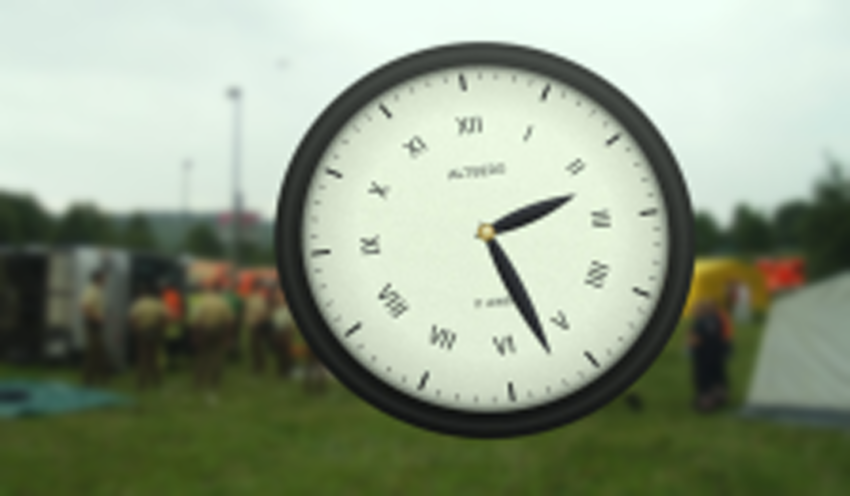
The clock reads **2:27**
